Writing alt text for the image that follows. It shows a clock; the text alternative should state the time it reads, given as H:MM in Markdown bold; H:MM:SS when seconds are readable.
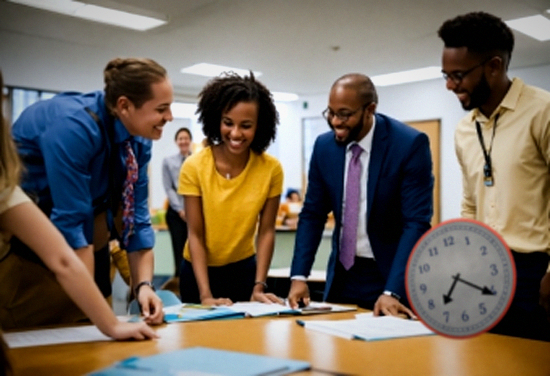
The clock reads **7:21**
